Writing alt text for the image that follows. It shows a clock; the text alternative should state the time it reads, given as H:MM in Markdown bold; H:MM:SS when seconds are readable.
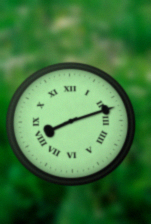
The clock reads **8:12**
